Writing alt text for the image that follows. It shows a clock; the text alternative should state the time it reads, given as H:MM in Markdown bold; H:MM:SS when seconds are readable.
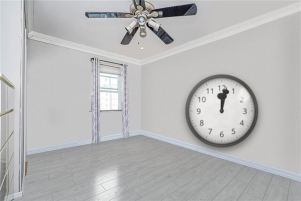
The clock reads **12:02**
